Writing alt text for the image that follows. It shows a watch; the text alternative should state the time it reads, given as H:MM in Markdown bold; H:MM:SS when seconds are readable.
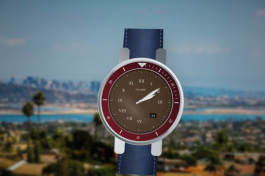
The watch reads **2:09**
